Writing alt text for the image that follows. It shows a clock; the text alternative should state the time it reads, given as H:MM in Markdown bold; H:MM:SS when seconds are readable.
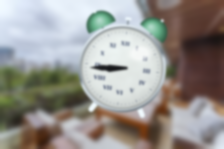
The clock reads **8:44**
